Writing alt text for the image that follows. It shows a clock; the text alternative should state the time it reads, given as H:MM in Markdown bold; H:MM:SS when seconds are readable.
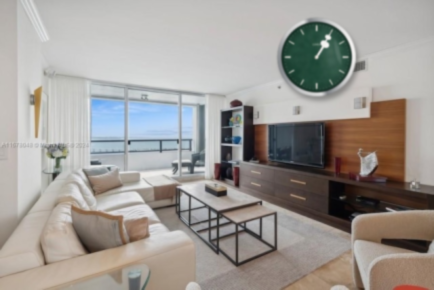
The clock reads **1:05**
